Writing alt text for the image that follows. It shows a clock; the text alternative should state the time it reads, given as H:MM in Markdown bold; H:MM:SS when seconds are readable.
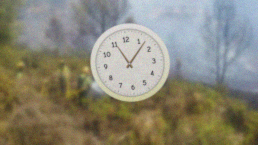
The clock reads **11:07**
